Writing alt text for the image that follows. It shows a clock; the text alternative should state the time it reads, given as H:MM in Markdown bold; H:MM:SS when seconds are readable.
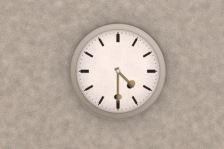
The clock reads **4:30**
